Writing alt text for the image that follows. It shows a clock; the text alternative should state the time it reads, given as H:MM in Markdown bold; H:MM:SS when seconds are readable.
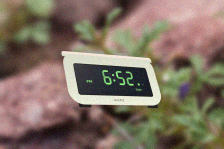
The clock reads **6:52**
